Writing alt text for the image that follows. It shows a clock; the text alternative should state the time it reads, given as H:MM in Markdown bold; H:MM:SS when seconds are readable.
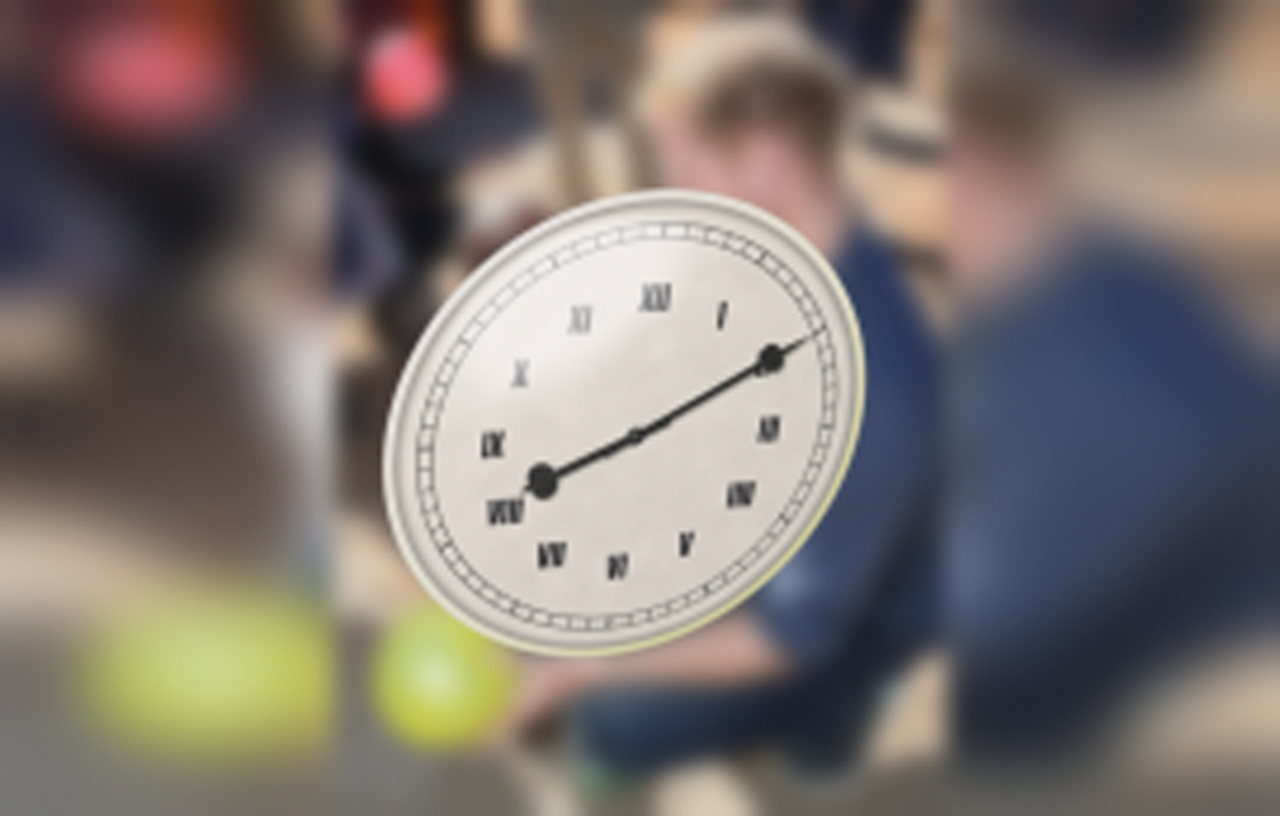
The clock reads **8:10**
